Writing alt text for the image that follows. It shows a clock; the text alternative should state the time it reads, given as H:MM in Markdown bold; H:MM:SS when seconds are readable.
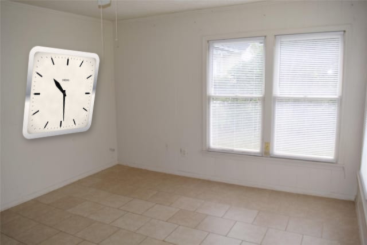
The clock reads **10:29**
